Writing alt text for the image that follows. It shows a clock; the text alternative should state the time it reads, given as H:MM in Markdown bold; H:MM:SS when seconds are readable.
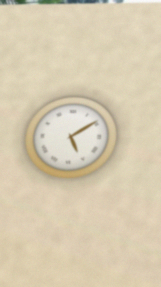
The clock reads **5:09**
